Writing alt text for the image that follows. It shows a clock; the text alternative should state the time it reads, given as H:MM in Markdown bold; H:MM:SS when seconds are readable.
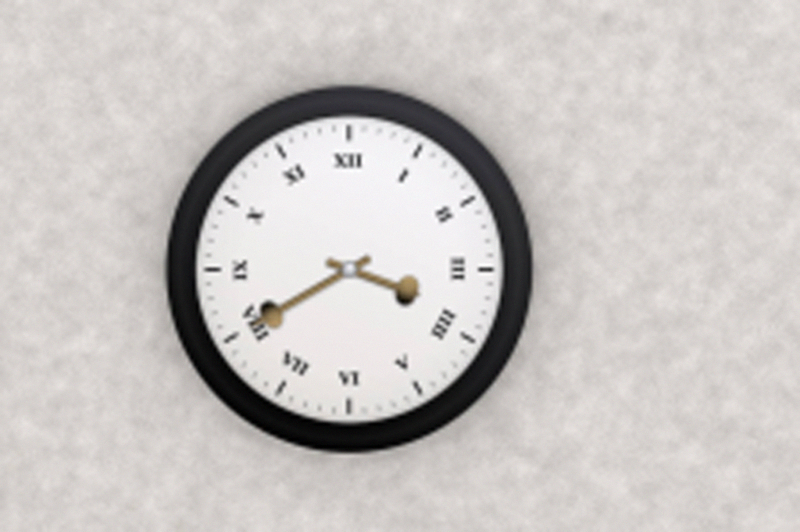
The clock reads **3:40**
